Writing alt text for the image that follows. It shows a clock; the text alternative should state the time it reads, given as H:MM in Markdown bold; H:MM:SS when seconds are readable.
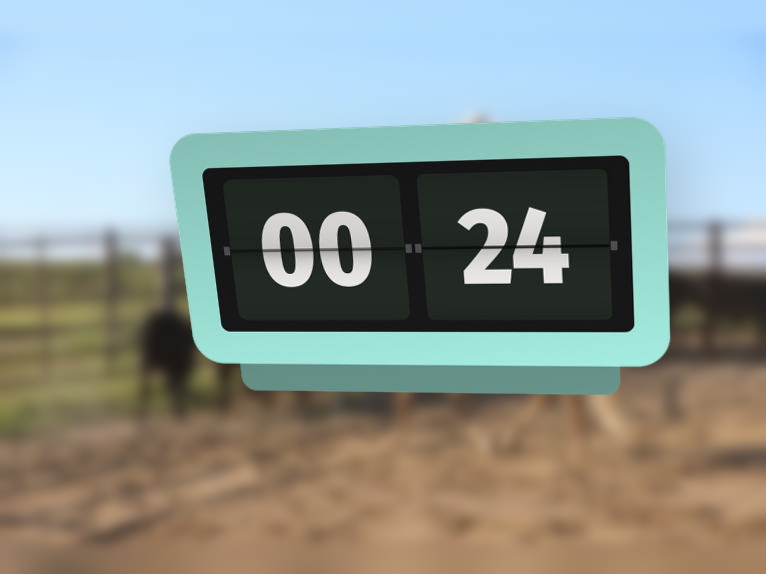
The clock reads **0:24**
